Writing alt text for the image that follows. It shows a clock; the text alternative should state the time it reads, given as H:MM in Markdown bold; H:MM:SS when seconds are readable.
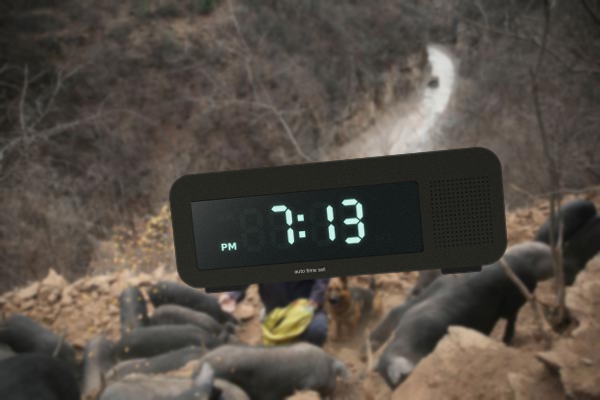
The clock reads **7:13**
